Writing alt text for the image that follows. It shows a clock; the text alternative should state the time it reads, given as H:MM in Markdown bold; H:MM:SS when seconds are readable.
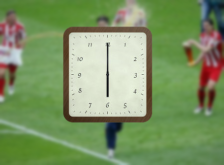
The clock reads **6:00**
